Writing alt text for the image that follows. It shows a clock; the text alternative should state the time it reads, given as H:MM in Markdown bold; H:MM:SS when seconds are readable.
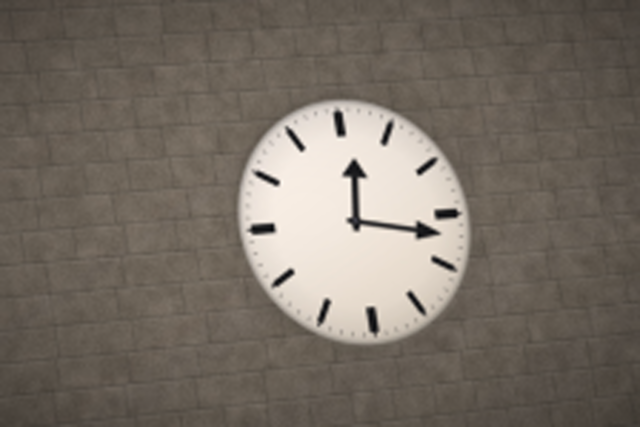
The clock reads **12:17**
